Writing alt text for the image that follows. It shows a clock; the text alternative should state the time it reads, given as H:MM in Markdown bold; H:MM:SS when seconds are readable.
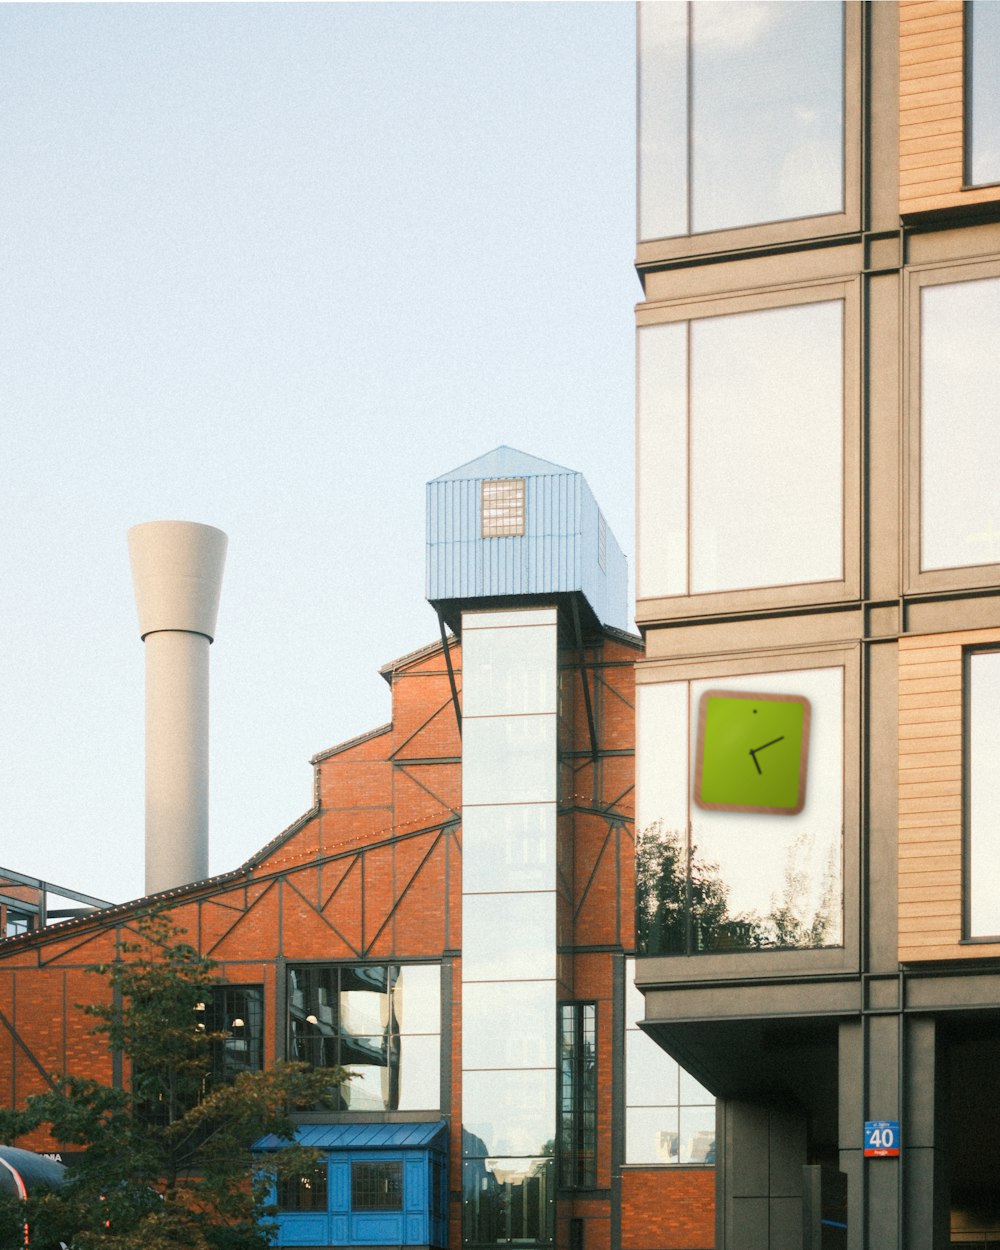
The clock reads **5:10**
